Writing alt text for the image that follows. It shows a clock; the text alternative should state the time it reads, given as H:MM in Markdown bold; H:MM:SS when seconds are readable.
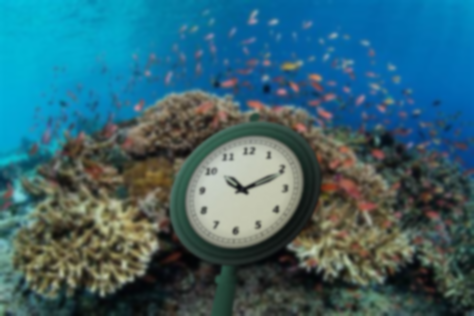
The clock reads **10:11**
